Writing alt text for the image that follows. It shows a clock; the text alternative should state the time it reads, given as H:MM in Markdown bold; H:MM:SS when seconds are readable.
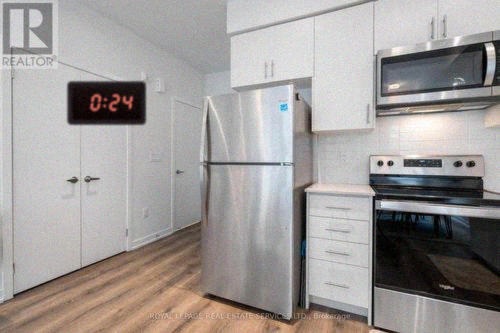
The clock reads **0:24**
